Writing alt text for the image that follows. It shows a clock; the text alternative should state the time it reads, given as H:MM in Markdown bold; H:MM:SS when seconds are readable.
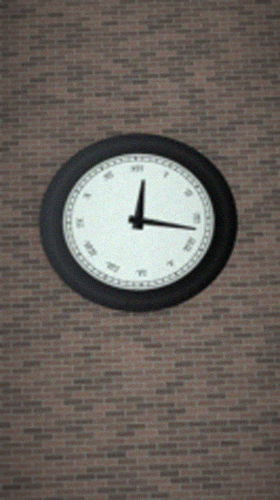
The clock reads **12:17**
